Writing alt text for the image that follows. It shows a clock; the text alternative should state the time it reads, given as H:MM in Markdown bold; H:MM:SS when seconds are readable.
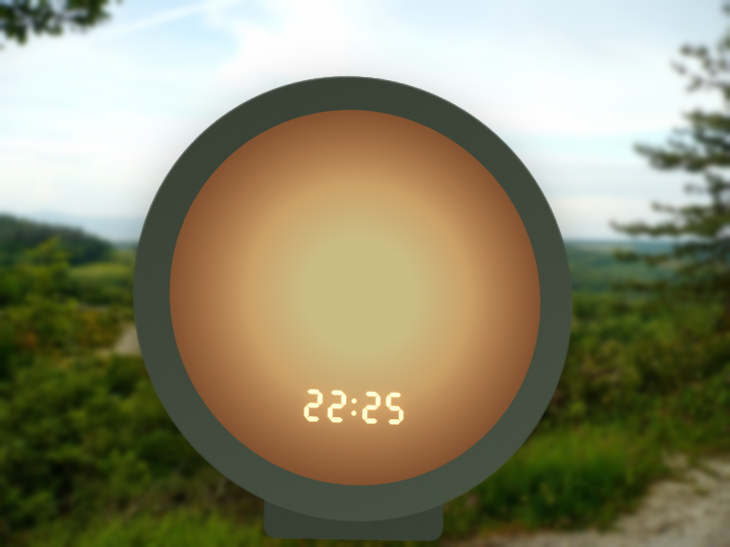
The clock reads **22:25**
